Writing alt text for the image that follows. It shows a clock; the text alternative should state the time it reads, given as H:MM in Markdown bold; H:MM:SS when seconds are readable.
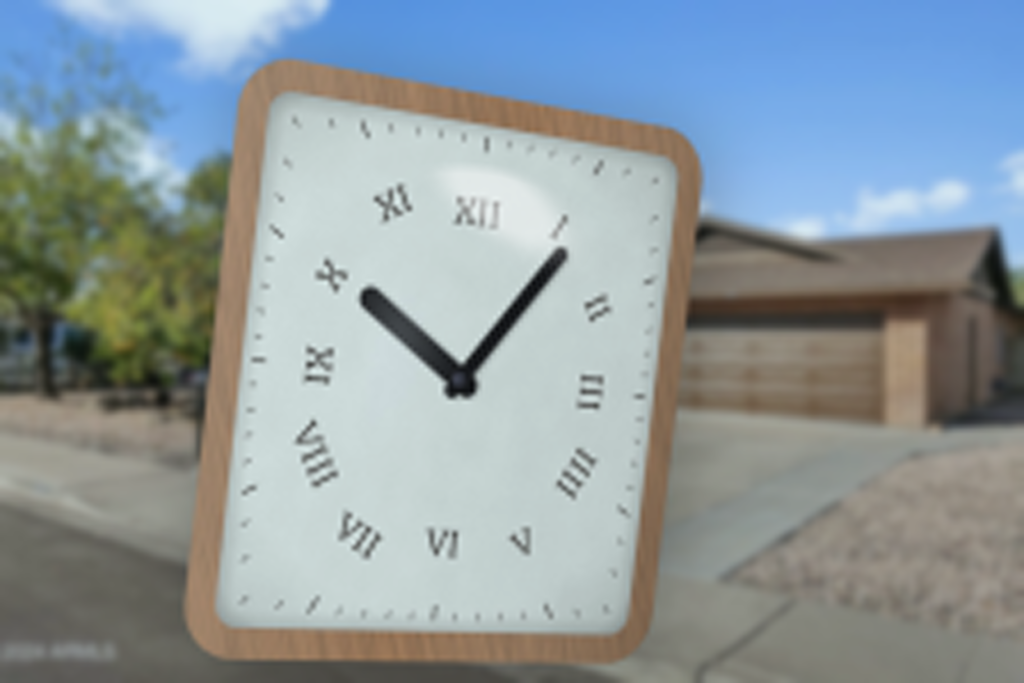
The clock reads **10:06**
